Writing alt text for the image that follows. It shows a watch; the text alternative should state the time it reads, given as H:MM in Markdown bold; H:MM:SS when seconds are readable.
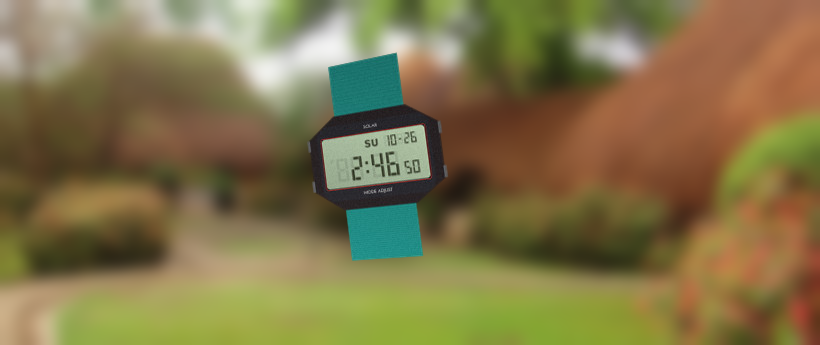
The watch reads **2:46:50**
